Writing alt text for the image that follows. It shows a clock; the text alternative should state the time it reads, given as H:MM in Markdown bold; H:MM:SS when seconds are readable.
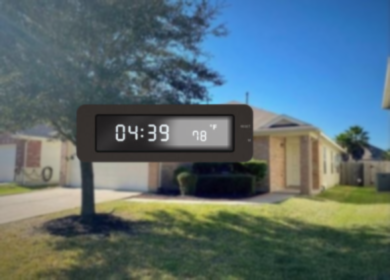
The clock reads **4:39**
